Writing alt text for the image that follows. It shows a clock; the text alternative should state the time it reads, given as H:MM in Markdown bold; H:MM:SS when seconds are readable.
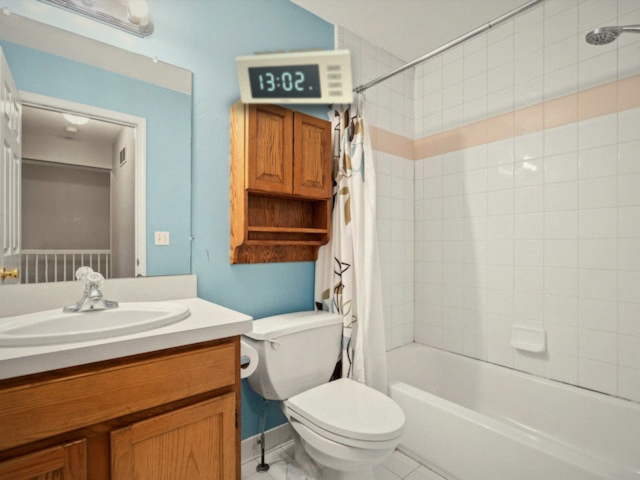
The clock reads **13:02**
